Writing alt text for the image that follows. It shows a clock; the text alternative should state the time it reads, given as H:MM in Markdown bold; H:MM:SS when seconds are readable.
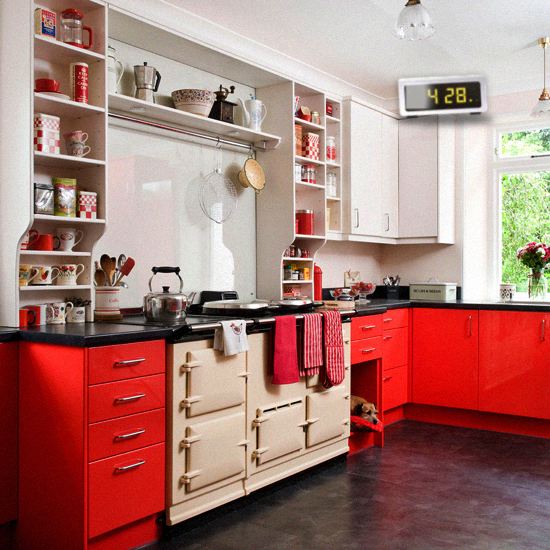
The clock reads **4:28**
